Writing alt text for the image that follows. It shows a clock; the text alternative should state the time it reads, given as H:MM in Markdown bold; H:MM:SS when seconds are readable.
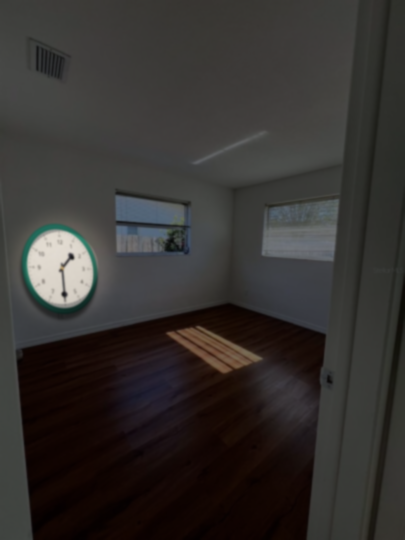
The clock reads **1:30**
